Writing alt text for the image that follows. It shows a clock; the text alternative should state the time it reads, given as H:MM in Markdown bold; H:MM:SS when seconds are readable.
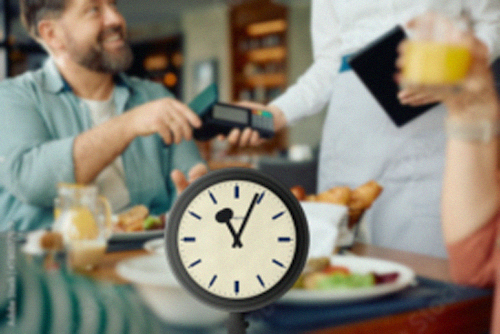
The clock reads **11:04**
